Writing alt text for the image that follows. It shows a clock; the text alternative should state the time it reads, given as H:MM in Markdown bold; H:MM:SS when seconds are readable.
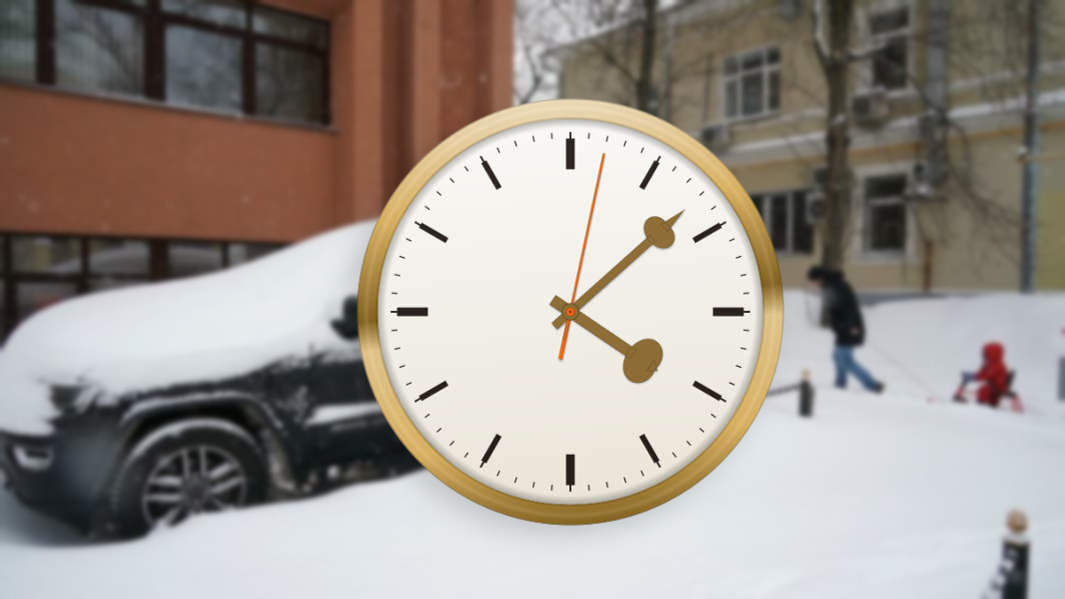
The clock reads **4:08:02**
